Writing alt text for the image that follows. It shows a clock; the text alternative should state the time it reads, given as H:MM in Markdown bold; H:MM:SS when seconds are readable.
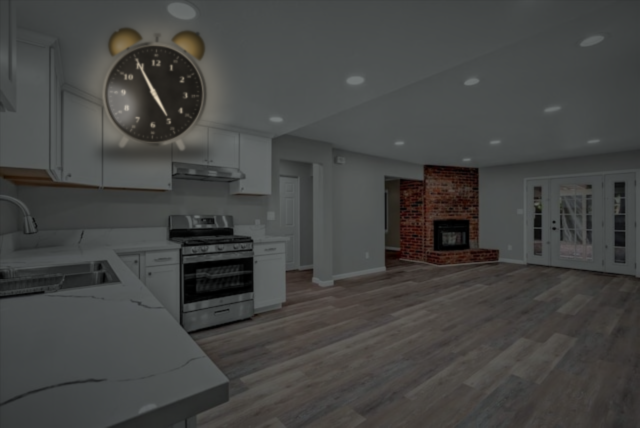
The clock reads **4:55**
